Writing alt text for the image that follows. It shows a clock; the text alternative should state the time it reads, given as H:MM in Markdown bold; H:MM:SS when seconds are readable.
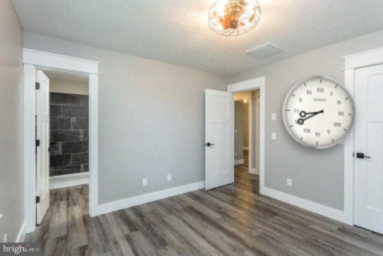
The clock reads **8:40**
